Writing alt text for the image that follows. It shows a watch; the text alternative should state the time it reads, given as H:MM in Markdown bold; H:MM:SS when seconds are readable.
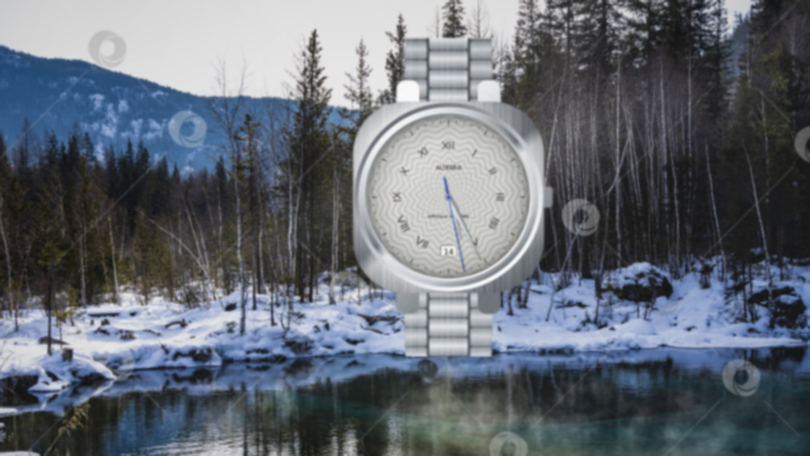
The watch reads **5:25:28**
